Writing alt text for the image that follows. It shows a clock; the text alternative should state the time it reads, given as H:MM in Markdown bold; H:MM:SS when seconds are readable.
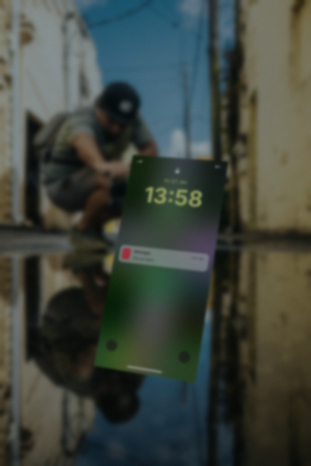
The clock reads **13:58**
